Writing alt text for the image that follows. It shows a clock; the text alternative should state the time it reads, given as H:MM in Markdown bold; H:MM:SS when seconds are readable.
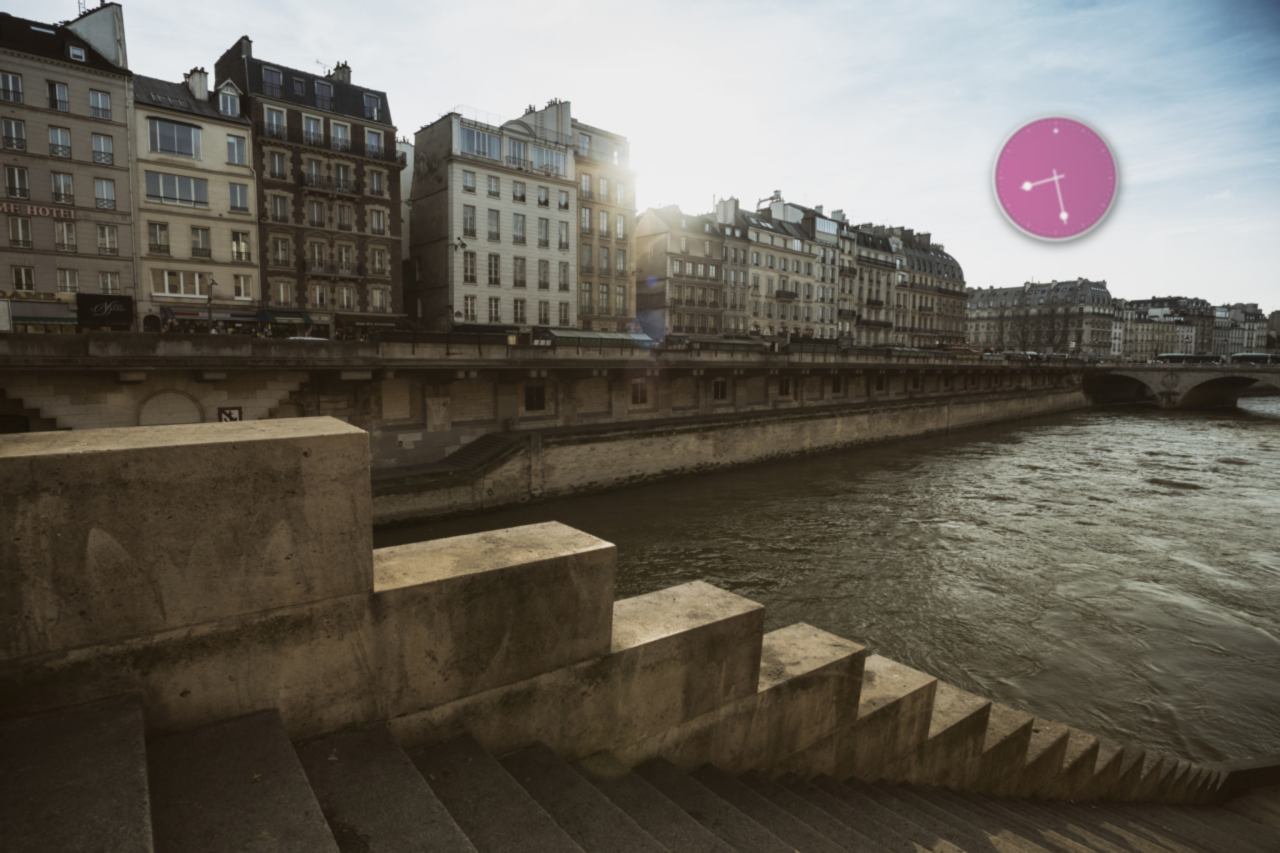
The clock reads **8:28**
